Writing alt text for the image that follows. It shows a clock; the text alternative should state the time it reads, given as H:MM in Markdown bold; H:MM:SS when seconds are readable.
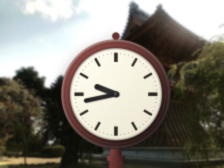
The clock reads **9:43**
